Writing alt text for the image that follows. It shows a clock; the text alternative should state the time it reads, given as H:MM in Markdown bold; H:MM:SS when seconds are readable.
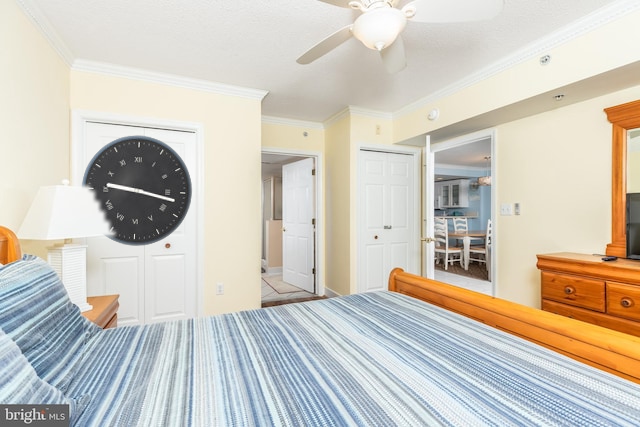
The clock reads **9:17**
